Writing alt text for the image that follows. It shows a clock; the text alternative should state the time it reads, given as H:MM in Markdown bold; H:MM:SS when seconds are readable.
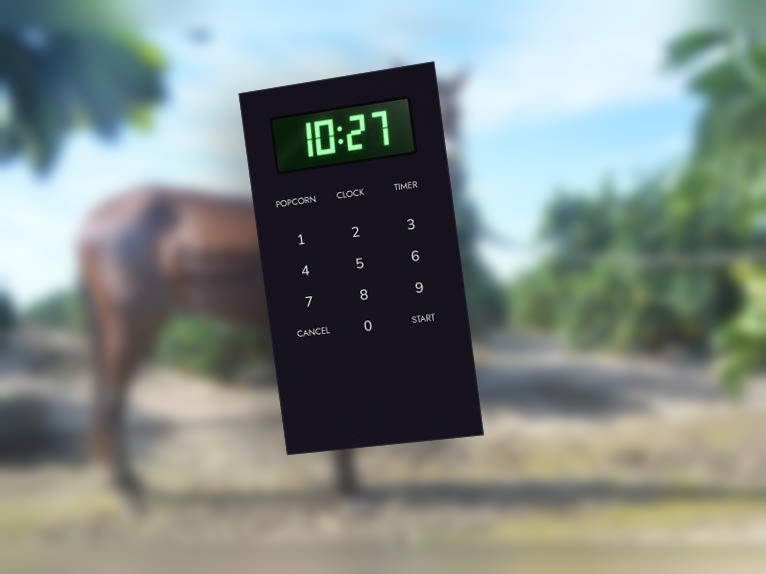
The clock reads **10:27**
